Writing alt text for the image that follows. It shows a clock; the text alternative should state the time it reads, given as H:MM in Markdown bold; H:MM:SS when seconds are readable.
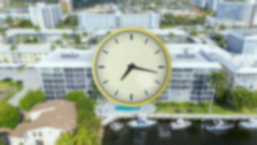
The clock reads **7:17**
